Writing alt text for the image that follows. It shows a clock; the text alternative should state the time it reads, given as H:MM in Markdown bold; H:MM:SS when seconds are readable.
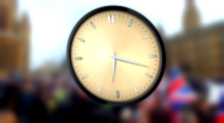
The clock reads **6:18**
